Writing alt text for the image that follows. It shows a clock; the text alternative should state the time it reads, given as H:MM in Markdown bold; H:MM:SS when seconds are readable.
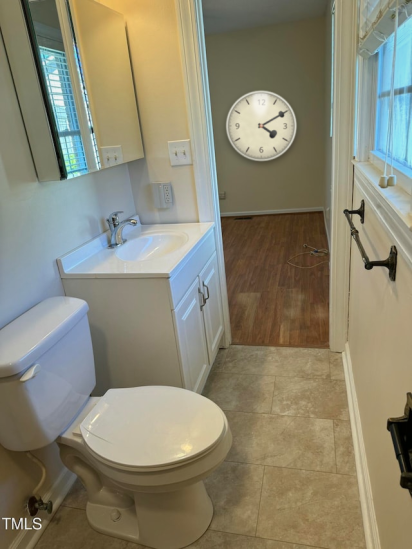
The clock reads **4:10**
